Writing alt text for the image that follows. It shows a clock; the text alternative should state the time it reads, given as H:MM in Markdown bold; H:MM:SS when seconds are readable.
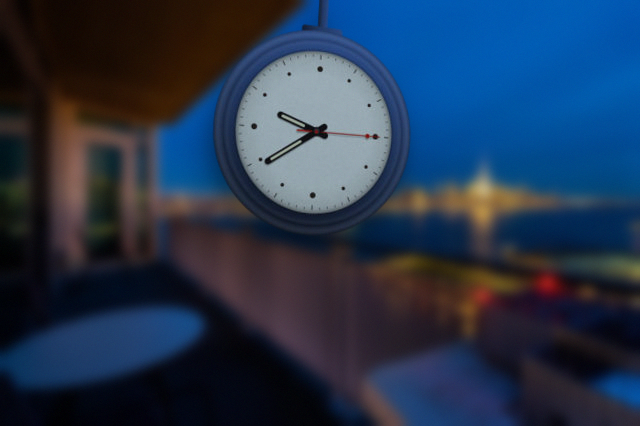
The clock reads **9:39:15**
